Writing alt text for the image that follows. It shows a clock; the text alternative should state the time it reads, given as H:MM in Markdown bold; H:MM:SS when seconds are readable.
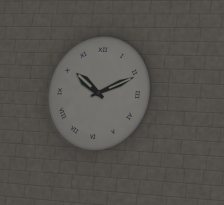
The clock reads **10:11**
